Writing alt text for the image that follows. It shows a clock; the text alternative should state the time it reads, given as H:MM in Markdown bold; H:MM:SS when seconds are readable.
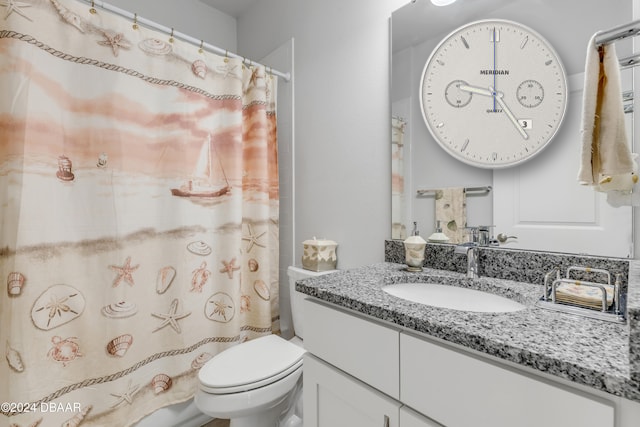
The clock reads **9:24**
